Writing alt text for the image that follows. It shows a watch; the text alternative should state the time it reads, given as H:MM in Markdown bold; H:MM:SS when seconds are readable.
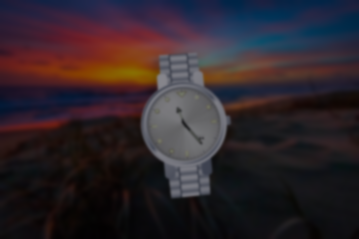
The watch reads **11:24**
